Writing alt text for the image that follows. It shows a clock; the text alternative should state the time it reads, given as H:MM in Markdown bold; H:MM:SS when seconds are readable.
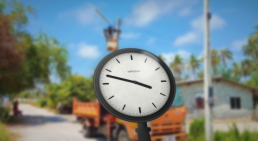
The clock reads **3:48**
